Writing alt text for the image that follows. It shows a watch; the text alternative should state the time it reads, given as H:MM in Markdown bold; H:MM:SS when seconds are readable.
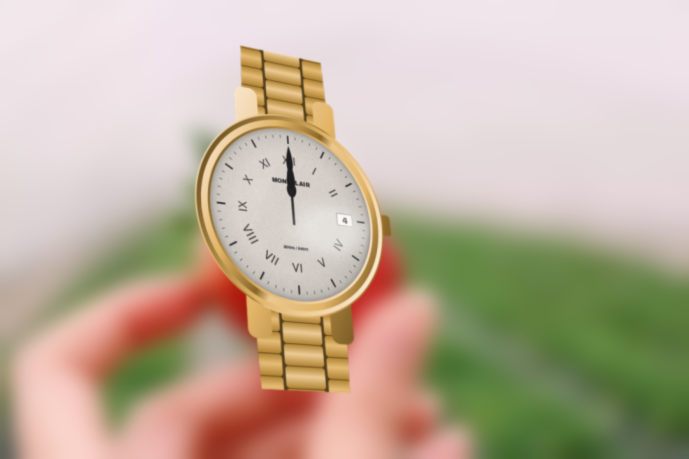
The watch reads **12:00**
